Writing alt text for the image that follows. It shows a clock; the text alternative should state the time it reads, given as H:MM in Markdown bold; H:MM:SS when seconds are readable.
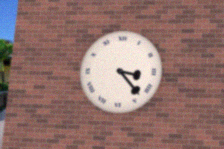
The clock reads **3:23**
